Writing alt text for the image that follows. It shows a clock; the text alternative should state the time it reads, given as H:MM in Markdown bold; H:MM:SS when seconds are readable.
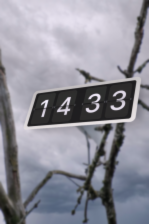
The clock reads **14:33**
